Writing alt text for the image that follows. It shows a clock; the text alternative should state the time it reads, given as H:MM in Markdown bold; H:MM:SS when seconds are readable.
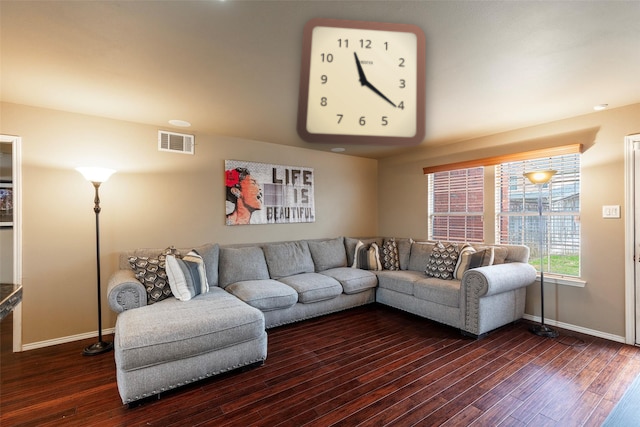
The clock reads **11:21**
